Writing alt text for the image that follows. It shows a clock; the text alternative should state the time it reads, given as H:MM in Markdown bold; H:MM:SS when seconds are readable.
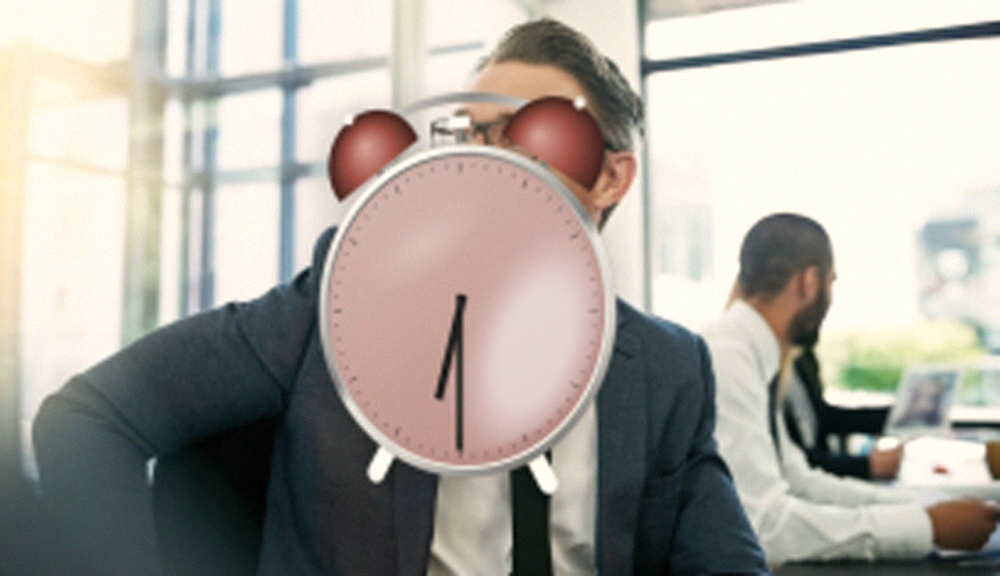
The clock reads **6:30**
